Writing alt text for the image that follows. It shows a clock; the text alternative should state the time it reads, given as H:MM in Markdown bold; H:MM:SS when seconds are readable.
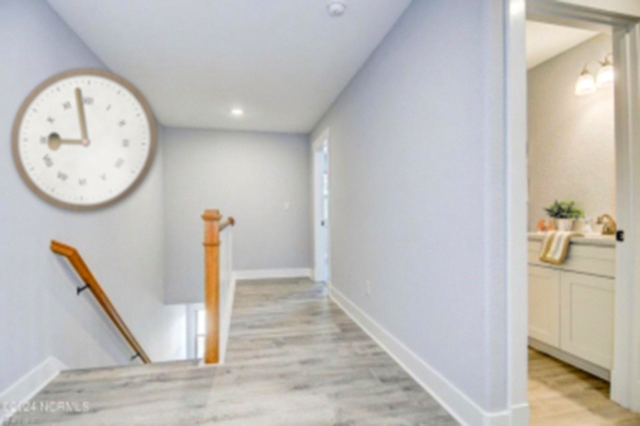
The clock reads **8:58**
